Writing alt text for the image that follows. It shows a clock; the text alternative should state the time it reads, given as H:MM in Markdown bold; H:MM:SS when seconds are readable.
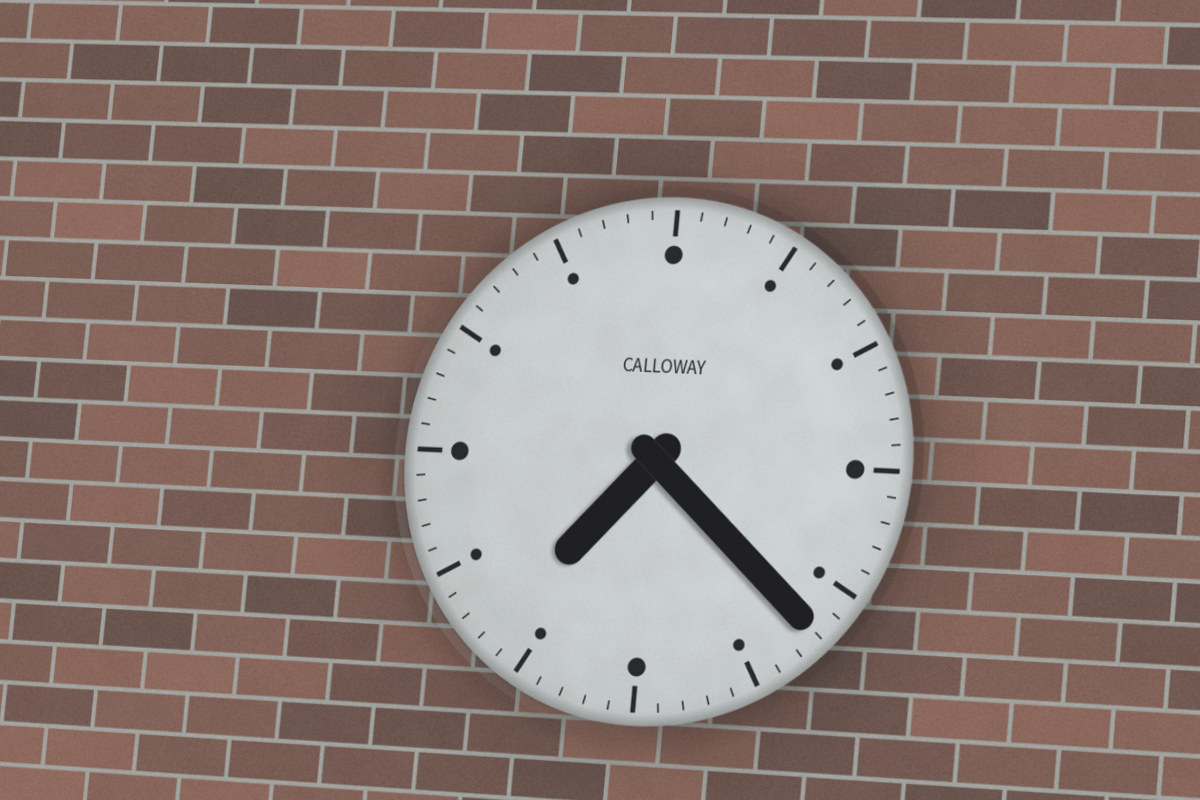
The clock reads **7:22**
